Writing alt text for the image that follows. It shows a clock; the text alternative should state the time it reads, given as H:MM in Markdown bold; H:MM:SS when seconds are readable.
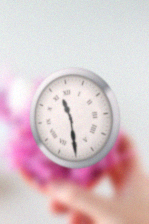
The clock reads **11:30**
